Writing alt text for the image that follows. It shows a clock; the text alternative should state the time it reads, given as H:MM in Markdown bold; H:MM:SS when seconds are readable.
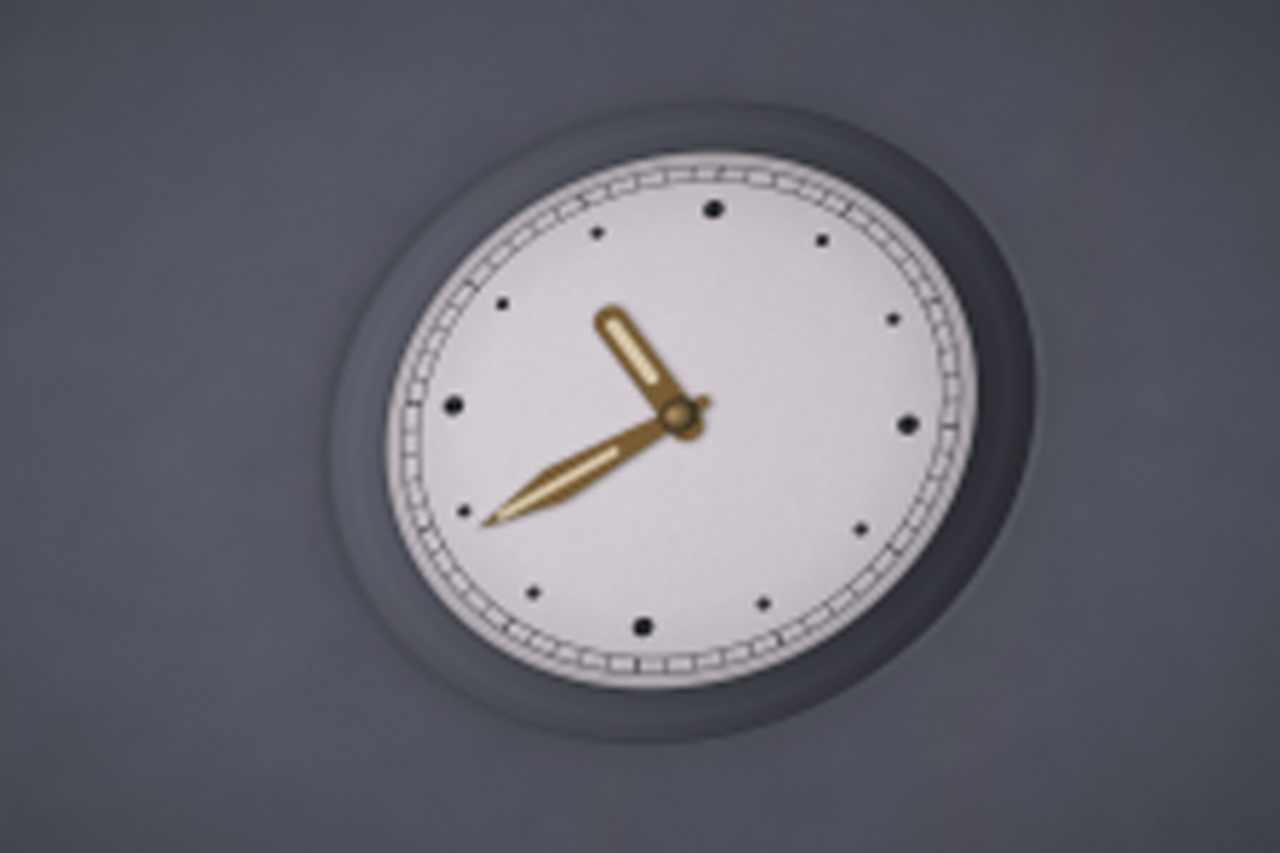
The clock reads **10:39**
